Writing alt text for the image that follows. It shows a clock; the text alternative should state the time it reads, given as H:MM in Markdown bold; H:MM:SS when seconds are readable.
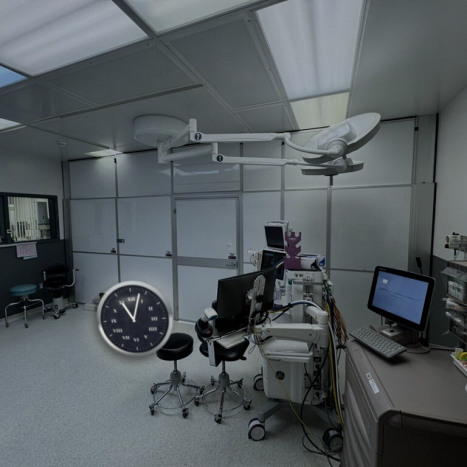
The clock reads **11:03**
